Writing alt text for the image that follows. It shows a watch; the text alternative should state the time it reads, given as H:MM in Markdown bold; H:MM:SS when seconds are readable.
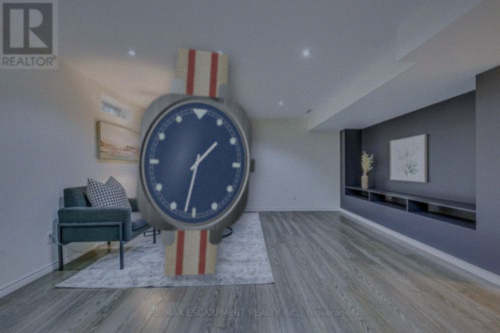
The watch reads **1:32**
